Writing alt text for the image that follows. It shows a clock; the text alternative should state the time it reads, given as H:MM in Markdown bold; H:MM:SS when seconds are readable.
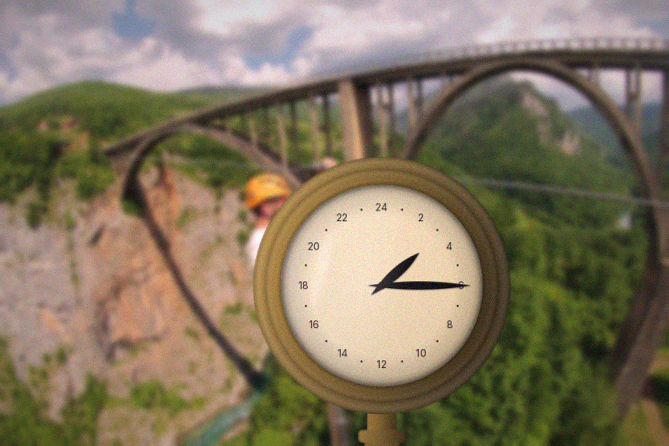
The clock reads **3:15**
